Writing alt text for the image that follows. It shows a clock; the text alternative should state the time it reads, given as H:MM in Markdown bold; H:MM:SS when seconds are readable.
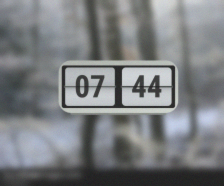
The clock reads **7:44**
